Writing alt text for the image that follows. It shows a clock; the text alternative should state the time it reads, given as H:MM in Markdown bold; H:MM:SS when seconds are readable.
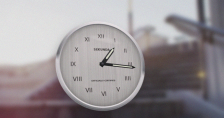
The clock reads **1:16**
